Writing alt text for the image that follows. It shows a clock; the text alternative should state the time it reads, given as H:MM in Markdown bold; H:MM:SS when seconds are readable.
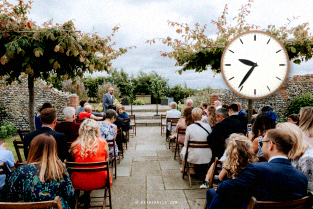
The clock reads **9:36**
